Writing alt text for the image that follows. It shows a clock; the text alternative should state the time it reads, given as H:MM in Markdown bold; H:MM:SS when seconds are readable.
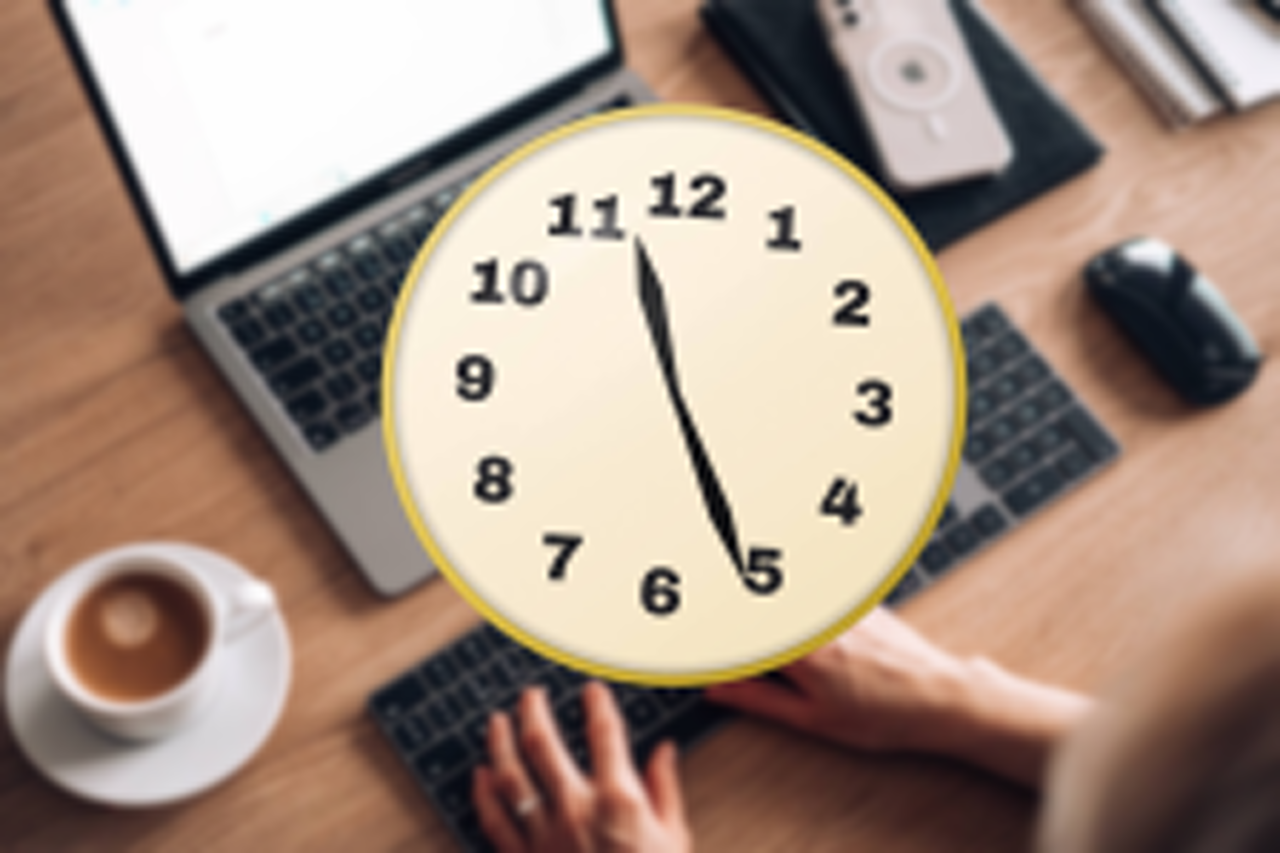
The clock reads **11:26**
